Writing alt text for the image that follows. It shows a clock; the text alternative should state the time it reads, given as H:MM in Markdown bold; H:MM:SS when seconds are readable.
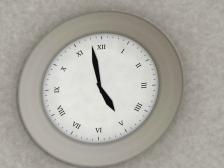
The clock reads **4:58**
